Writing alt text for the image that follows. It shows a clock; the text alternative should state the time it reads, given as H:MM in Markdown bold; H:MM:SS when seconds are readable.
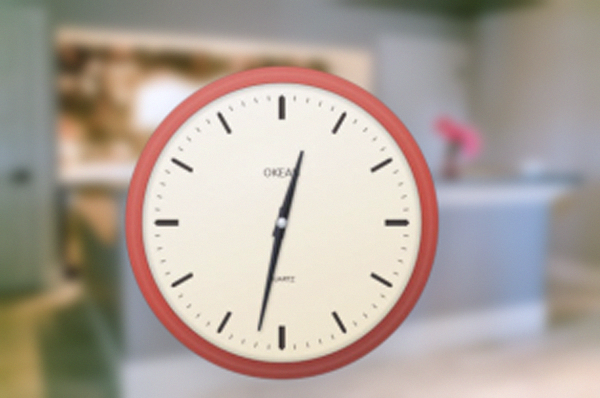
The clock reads **12:32**
